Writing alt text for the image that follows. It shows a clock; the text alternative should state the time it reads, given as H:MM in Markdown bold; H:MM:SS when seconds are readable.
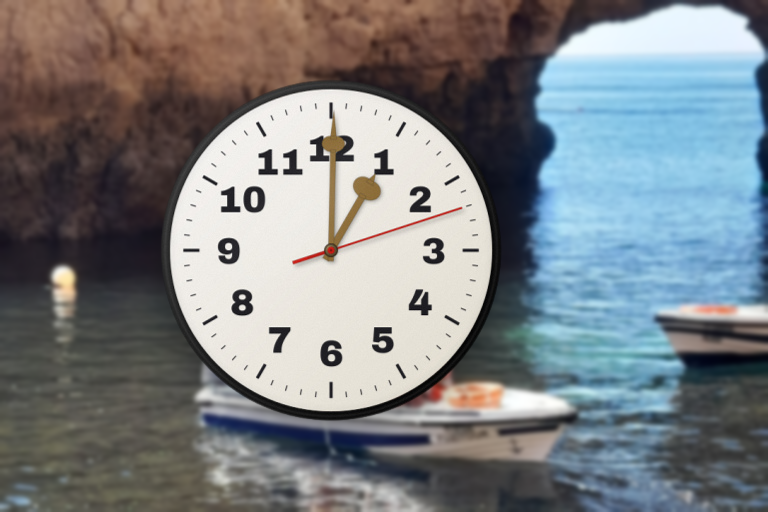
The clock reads **1:00:12**
